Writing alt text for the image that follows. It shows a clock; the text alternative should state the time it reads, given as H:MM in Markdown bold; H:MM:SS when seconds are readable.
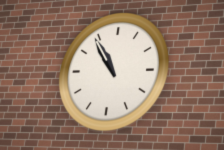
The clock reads **10:54**
